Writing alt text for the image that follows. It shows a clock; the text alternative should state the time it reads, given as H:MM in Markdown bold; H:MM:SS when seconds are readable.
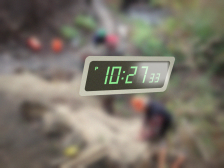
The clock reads **10:27:33**
